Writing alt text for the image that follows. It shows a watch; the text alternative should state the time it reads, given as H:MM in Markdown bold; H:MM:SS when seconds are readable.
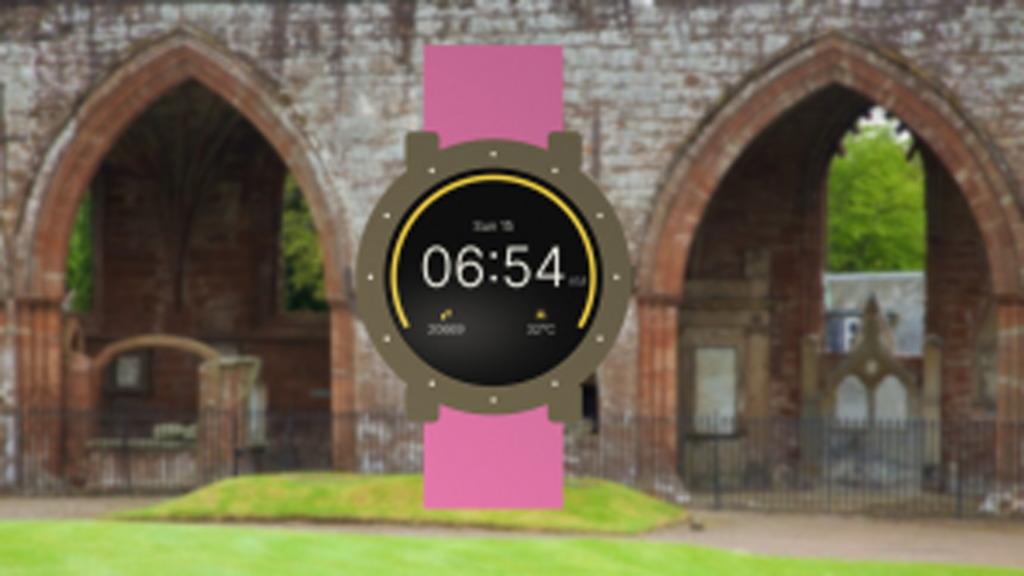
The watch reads **6:54**
